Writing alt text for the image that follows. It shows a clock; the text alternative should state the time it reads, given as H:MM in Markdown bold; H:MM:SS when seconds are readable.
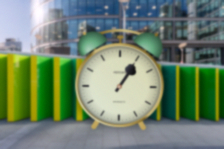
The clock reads **1:05**
